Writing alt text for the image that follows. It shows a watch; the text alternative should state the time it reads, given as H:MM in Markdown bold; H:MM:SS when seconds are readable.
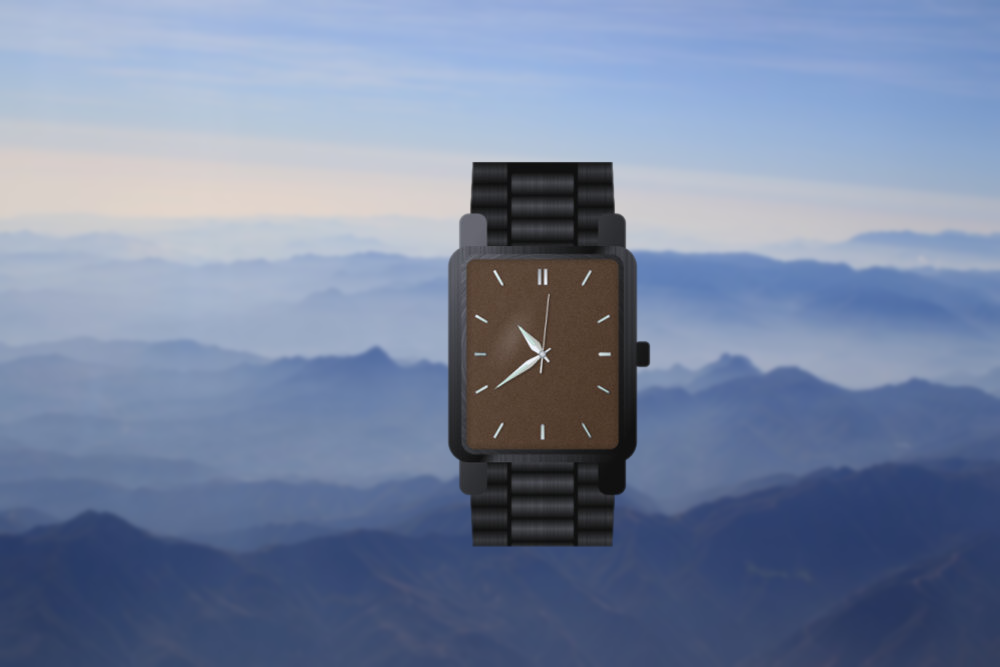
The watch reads **10:39:01**
